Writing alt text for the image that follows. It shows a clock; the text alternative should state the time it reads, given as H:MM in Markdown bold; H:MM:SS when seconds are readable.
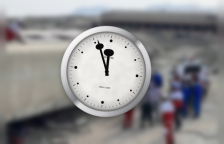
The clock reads **11:56**
